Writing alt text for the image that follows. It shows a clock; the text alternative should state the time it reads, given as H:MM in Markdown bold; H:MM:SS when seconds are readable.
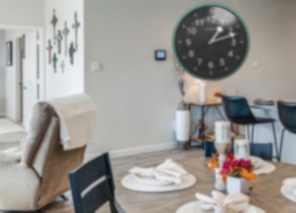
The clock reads **1:12**
